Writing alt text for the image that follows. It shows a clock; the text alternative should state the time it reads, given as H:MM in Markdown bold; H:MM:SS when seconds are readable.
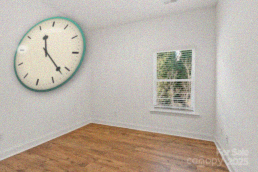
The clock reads **11:22**
